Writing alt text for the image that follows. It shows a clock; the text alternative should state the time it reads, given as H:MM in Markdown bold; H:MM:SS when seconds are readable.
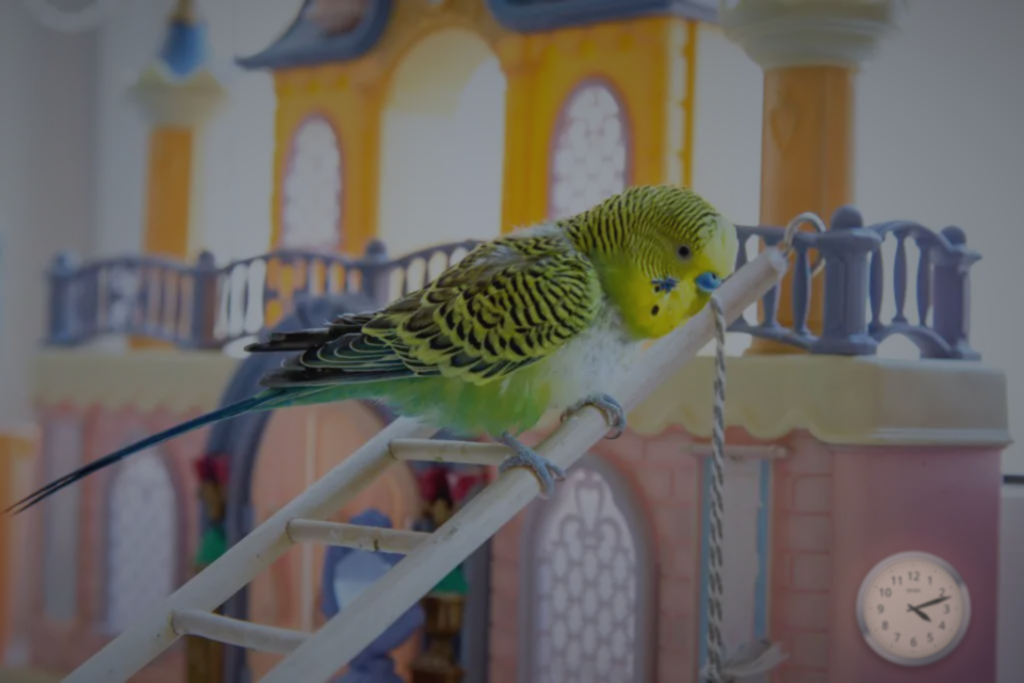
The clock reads **4:12**
